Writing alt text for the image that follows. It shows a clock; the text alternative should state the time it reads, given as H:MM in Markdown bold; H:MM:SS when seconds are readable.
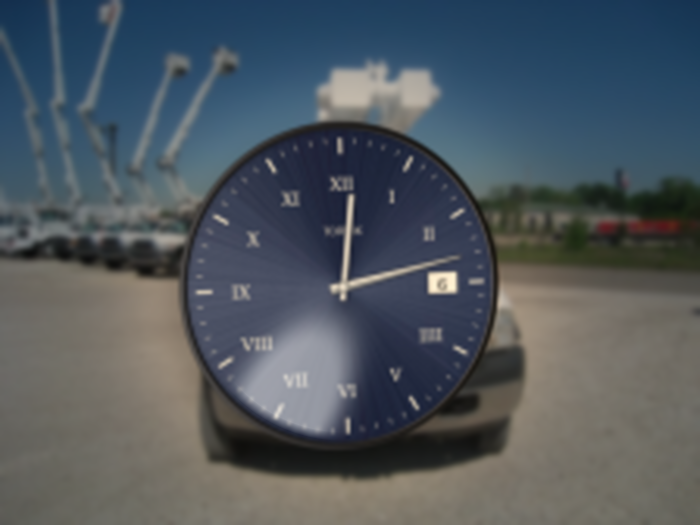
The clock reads **12:13**
